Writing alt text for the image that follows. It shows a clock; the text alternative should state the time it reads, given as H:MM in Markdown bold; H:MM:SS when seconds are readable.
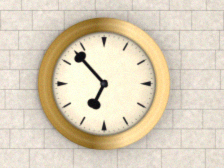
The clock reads **6:53**
